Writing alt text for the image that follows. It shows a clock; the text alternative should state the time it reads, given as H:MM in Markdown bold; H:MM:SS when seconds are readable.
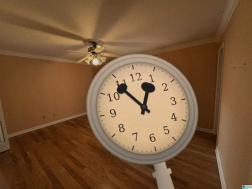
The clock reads **12:54**
